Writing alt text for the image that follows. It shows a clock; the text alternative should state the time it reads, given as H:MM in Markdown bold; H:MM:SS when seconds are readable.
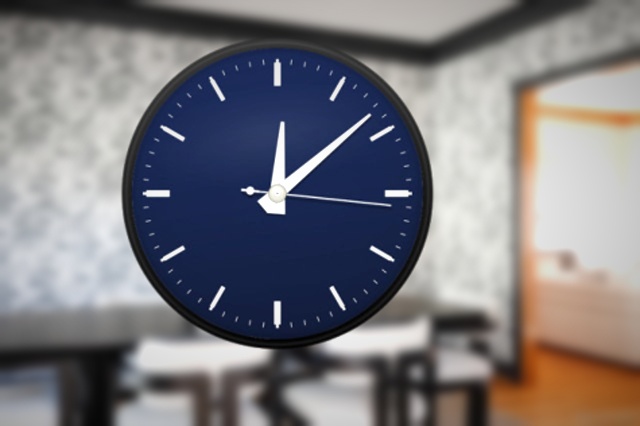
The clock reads **12:08:16**
